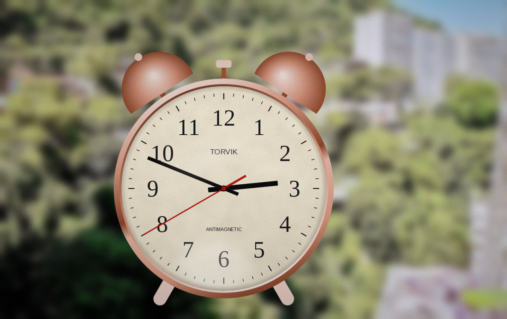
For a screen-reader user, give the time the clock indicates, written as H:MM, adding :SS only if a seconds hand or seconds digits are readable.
2:48:40
